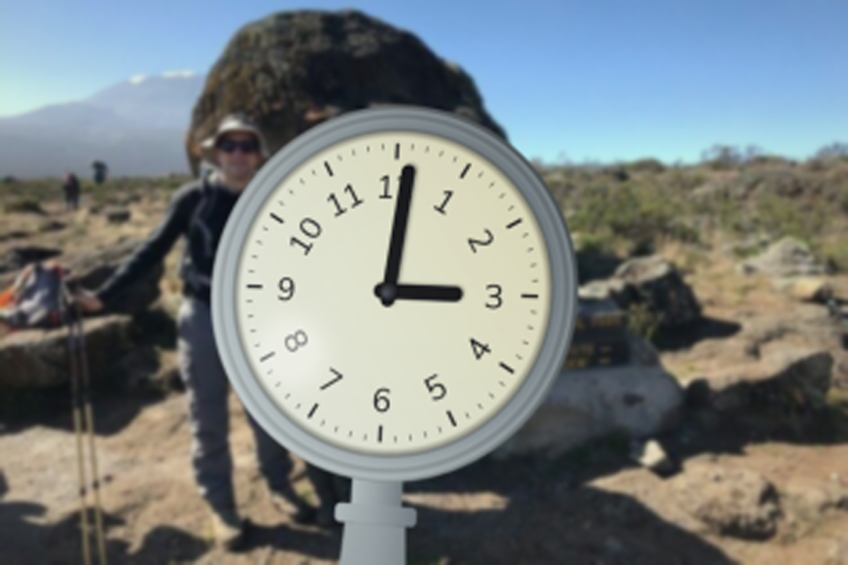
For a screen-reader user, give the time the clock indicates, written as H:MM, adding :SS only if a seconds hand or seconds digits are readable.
3:01
